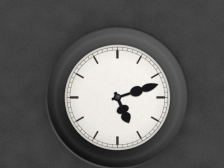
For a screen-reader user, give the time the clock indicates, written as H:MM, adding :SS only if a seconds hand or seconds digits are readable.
5:12
